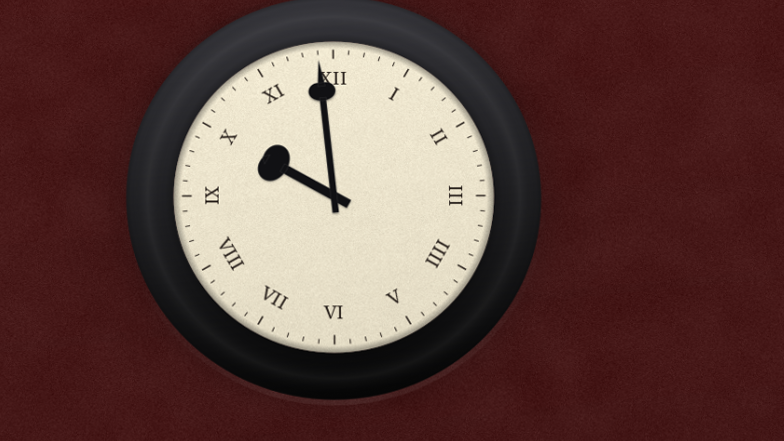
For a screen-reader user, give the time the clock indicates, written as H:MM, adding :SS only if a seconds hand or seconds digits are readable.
9:59
